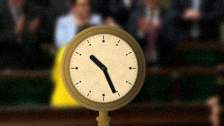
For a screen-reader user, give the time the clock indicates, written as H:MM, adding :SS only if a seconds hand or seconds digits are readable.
10:26
